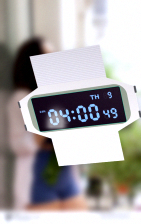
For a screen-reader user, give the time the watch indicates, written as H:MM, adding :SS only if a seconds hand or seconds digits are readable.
4:00:49
